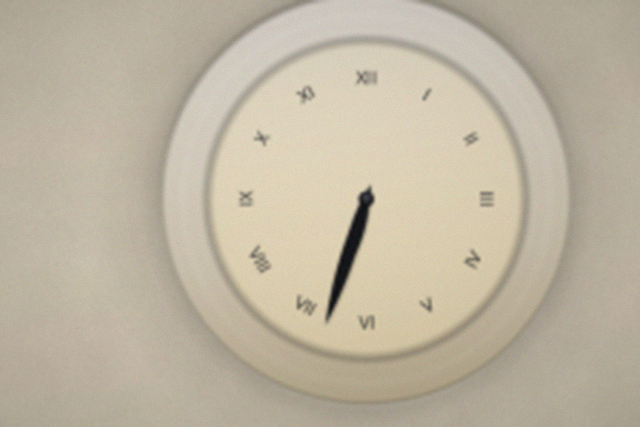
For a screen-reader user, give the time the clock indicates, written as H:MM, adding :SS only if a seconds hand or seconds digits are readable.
6:33
